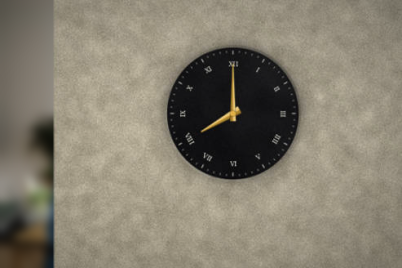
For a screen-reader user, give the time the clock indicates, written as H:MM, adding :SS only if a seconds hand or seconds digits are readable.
8:00
